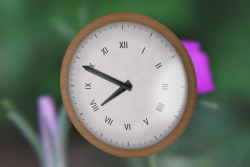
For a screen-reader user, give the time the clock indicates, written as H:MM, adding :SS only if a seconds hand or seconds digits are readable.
7:49
